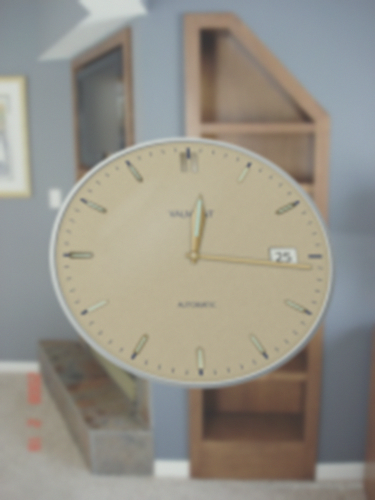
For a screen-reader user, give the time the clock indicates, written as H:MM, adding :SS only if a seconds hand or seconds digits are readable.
12:16
